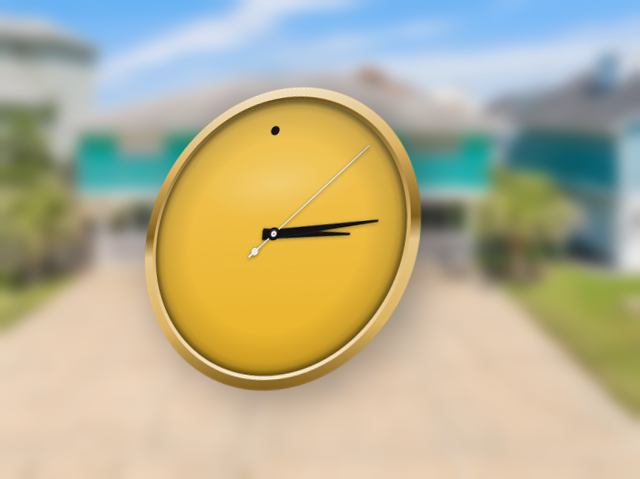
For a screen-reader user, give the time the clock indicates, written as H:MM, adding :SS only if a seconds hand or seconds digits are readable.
3:15:09
